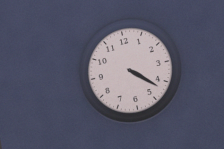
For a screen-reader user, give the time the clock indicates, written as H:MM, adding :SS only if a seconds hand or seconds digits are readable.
4:22
